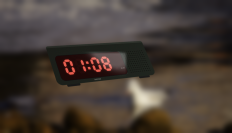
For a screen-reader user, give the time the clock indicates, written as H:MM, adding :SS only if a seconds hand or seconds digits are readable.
1:08
